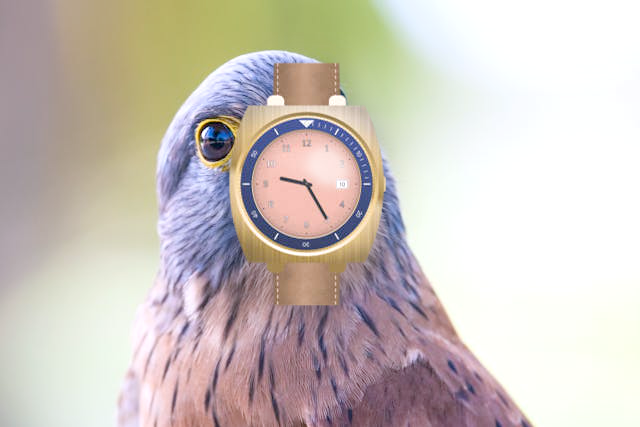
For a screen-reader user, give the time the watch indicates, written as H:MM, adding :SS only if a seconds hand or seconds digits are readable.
9:25
